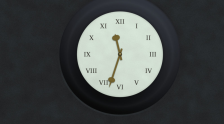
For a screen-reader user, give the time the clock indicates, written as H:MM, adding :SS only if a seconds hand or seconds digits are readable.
11:33
